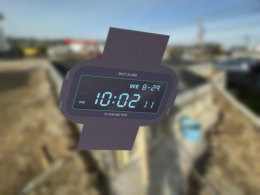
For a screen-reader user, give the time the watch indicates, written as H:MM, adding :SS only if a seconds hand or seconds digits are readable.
10:02:11
